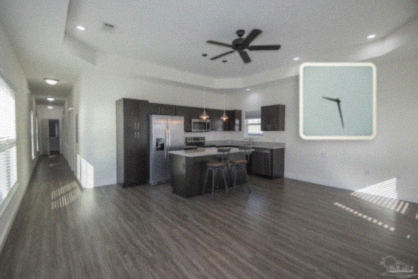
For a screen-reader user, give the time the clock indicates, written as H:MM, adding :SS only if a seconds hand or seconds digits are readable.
9:28
